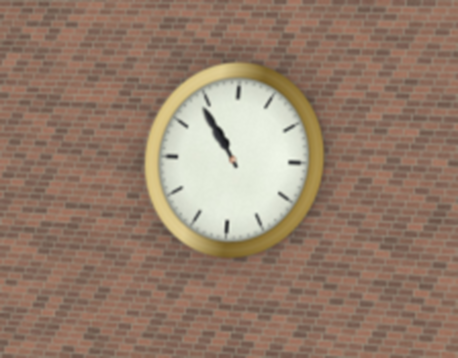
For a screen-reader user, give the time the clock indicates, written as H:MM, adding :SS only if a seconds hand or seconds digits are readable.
10:54
